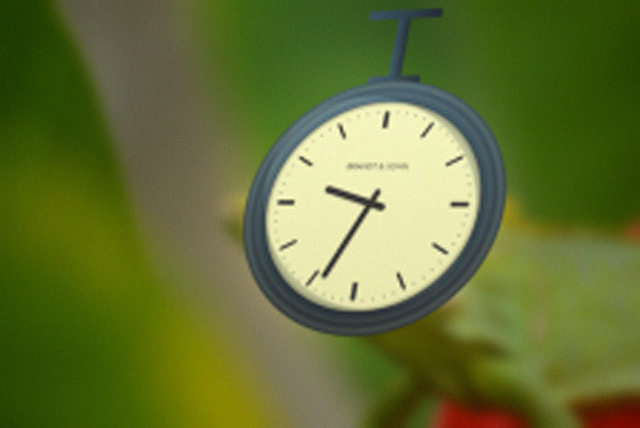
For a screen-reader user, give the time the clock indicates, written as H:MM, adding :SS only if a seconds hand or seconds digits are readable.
9:34
